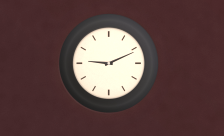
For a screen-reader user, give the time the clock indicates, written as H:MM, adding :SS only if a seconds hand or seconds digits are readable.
9:11
